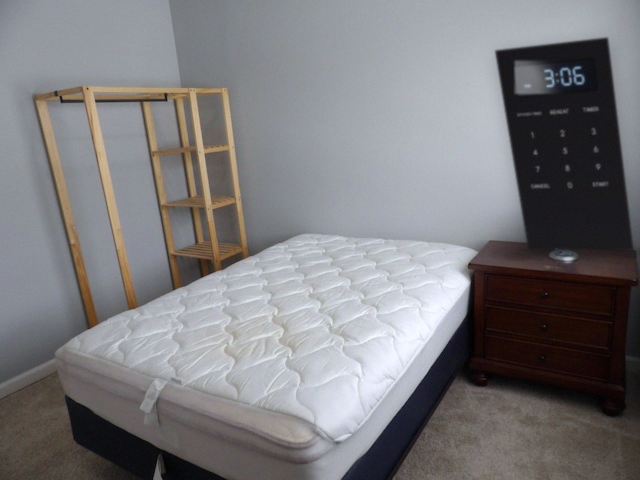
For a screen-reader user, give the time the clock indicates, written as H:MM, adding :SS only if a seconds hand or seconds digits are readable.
3:06
